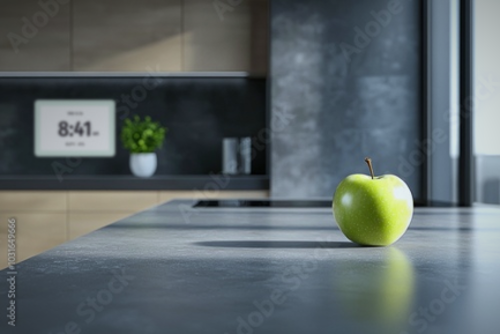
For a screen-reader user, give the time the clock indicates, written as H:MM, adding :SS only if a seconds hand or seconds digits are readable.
8:41
